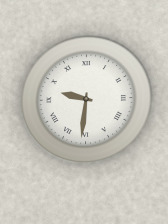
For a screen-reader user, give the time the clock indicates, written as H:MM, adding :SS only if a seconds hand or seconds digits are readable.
9:31
